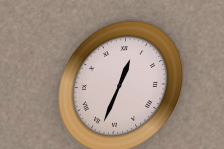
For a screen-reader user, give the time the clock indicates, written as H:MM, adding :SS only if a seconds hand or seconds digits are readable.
12:33
